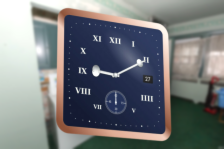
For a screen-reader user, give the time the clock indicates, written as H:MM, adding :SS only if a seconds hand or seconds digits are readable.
9:10
